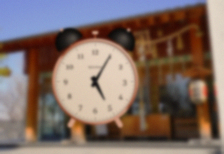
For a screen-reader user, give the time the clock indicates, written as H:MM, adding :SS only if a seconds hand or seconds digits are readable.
5:05
